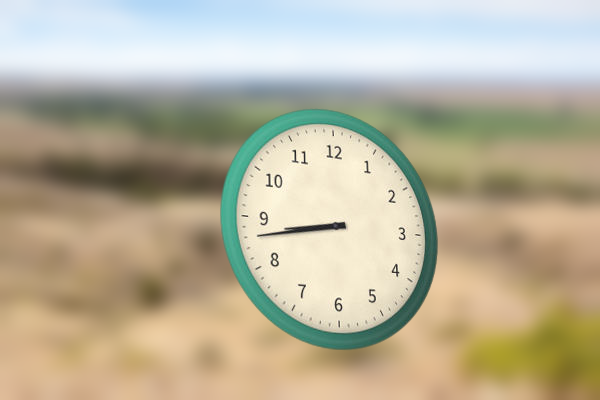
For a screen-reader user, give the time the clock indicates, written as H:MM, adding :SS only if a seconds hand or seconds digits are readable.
8:43
